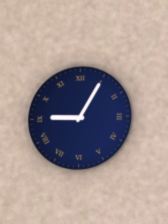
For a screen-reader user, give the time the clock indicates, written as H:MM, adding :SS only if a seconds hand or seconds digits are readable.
9:05
